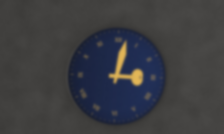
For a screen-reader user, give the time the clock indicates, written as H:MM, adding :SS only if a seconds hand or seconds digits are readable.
3:02
